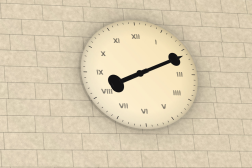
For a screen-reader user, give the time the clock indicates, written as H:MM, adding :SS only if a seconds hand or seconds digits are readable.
8:11
